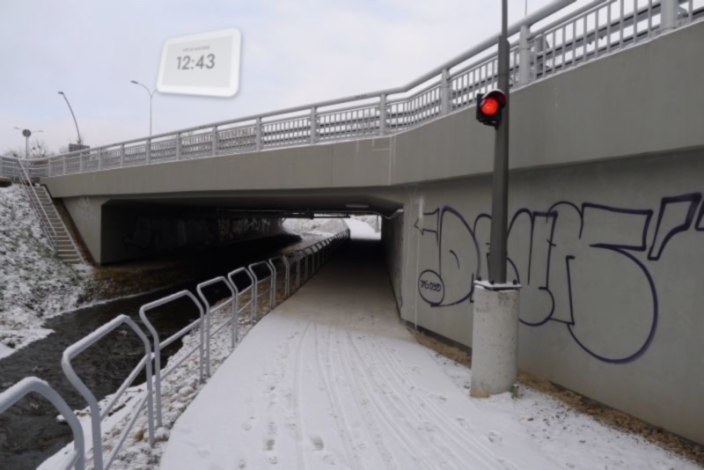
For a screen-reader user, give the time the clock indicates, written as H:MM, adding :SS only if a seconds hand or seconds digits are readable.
12:43
